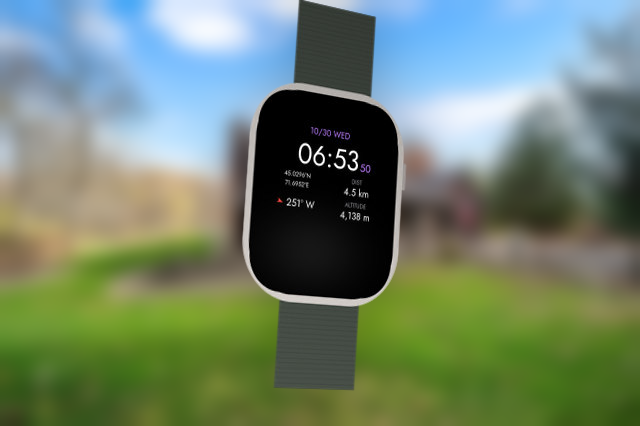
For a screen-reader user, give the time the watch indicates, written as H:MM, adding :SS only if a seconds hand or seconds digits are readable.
6:53:50
